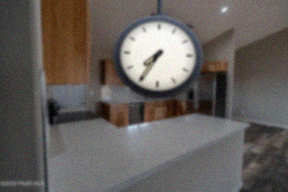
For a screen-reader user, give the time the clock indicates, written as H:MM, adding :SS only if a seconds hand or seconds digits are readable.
7:35
